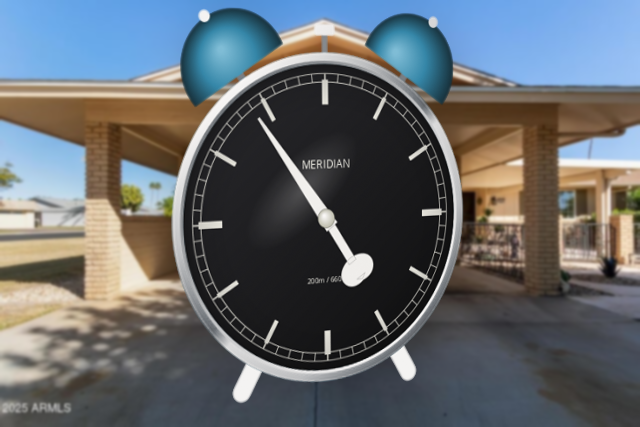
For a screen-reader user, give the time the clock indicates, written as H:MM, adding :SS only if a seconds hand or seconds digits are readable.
4:54
